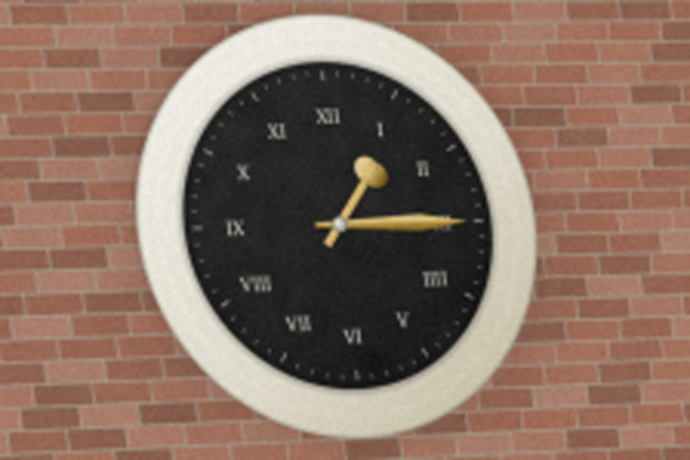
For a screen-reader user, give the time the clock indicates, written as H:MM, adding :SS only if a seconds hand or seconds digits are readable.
1:15
